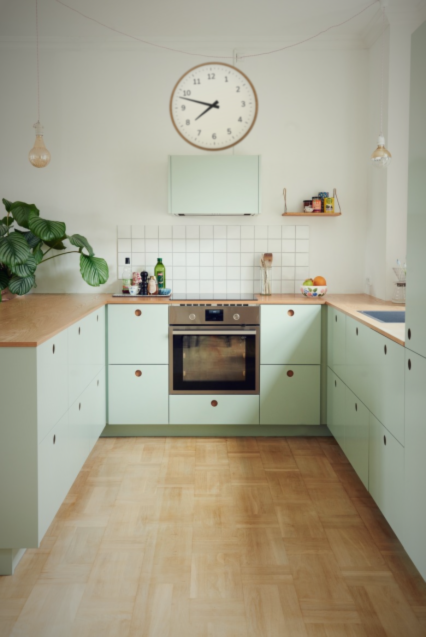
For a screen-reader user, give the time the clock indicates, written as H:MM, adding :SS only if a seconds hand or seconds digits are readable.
7:48
